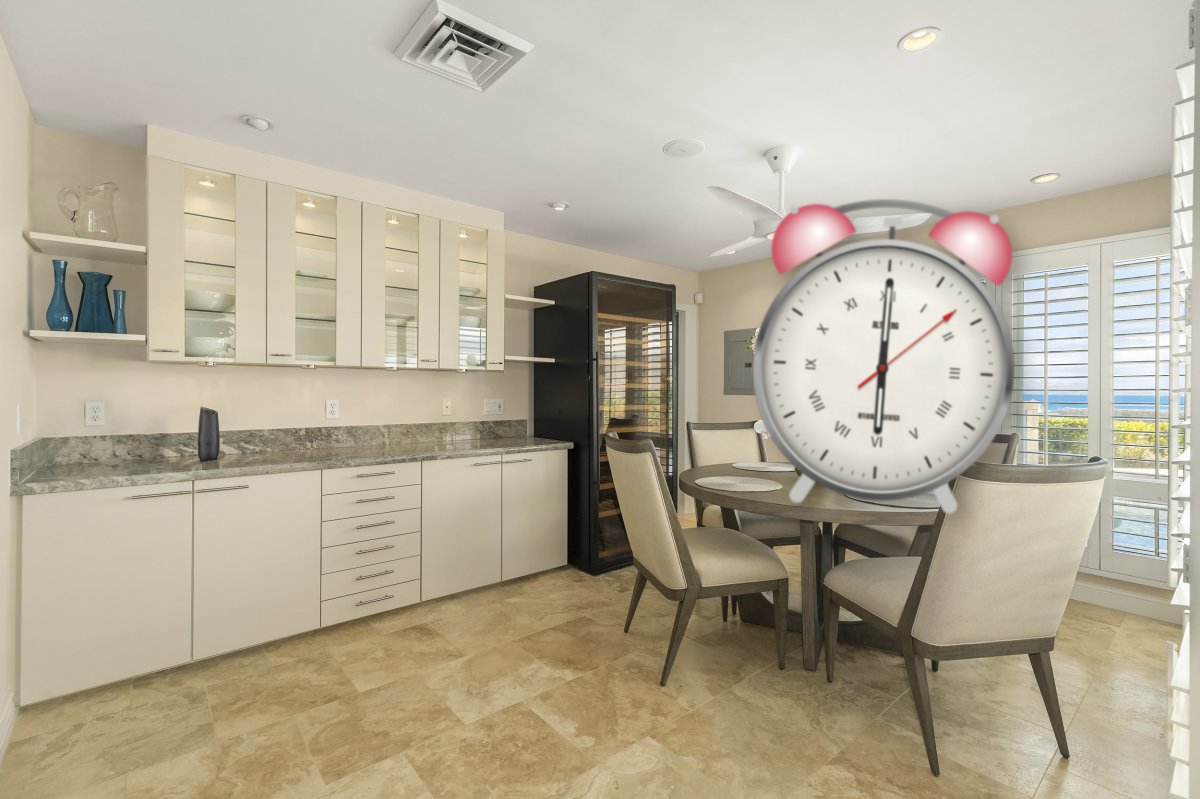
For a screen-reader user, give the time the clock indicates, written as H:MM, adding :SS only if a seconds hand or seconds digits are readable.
6:00:08
